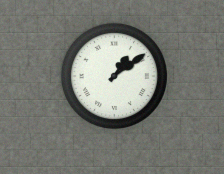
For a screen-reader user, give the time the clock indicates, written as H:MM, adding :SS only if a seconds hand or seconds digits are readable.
1:09
